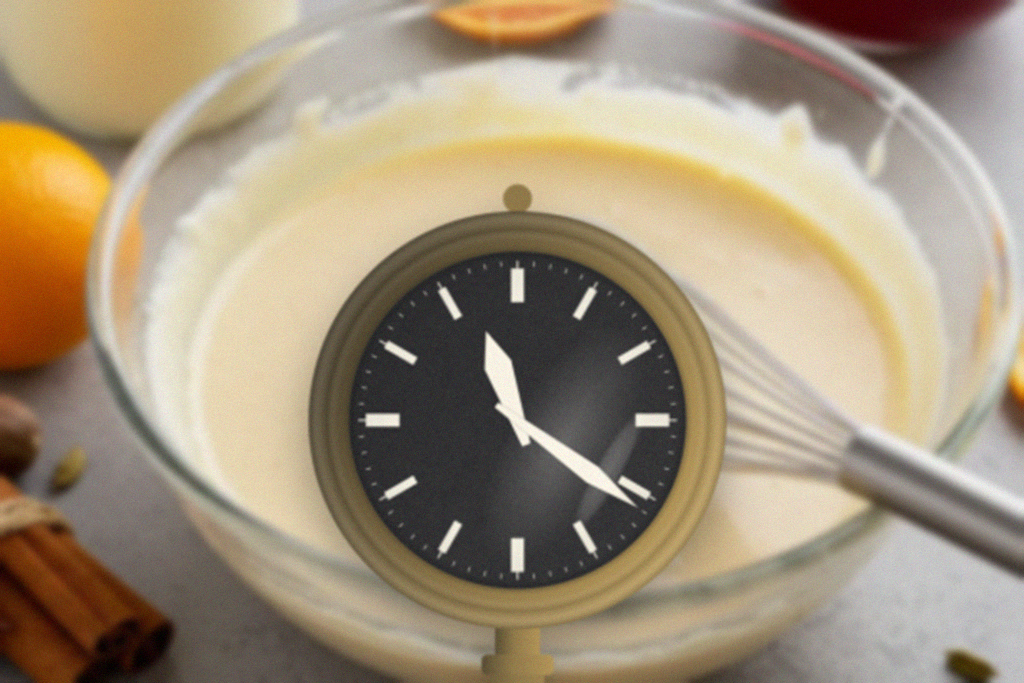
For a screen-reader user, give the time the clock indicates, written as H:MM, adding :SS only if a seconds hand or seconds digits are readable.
11:21
